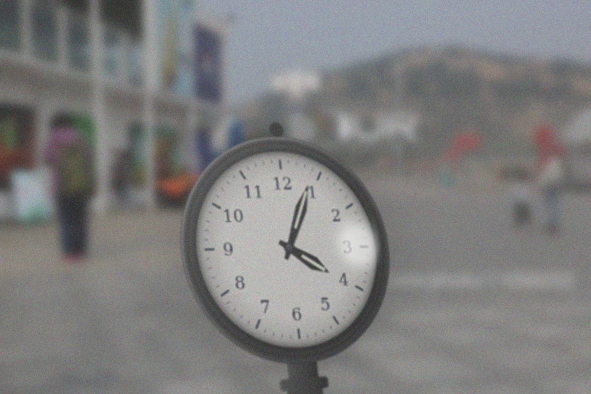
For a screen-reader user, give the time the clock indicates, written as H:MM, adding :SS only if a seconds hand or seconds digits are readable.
4:04
